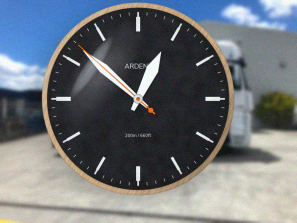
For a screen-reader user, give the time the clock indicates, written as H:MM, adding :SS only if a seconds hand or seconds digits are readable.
12:51:52
